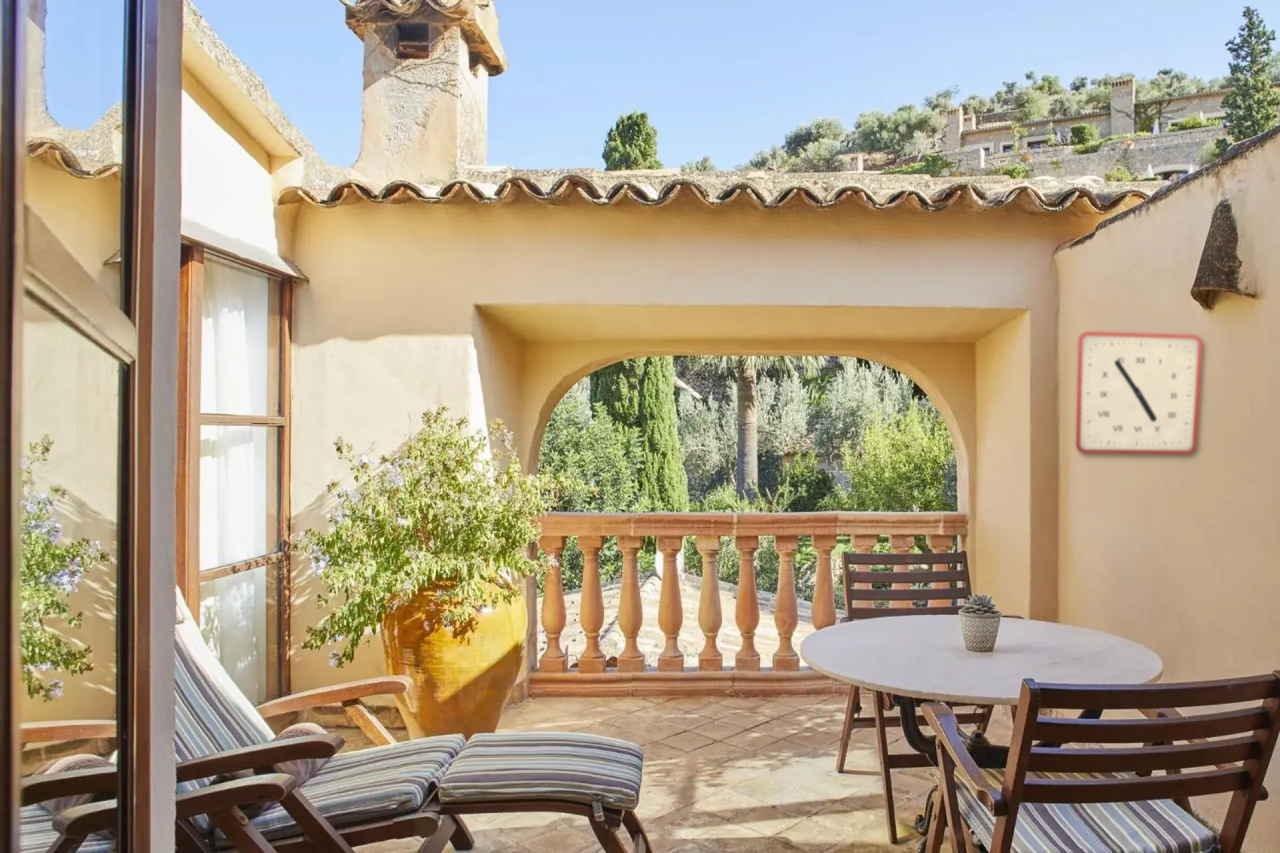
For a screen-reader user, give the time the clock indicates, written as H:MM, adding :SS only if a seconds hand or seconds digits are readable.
4:54
